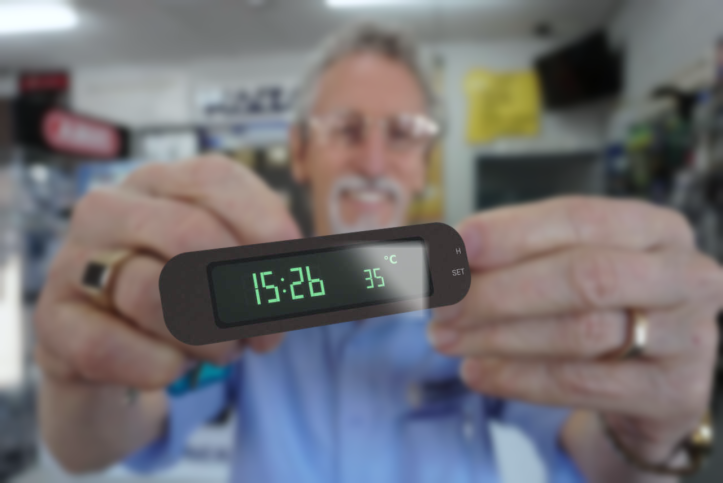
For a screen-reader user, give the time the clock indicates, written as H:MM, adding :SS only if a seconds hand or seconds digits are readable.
15:26
